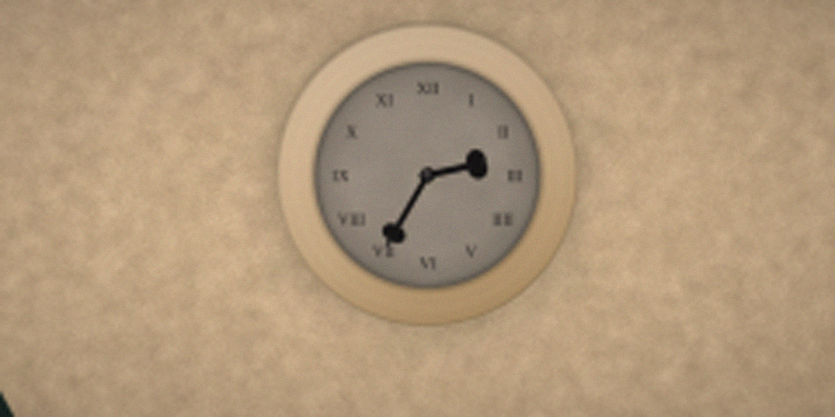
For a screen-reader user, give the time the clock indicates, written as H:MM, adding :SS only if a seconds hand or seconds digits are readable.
2:35
